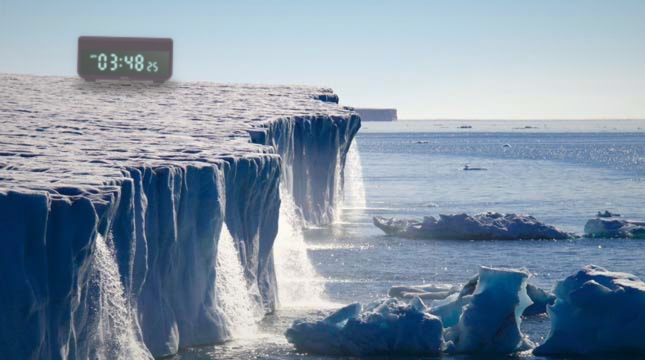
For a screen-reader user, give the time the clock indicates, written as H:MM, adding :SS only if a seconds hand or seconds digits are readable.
3:48
